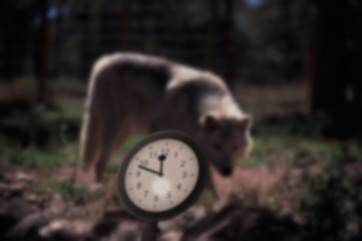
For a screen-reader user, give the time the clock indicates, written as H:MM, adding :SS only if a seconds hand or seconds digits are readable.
11:48
